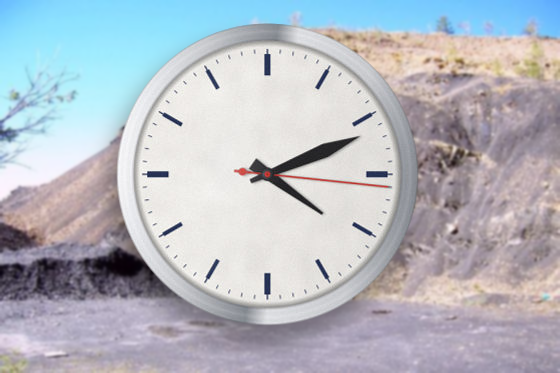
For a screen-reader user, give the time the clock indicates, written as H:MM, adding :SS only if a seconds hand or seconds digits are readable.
4:11:16
